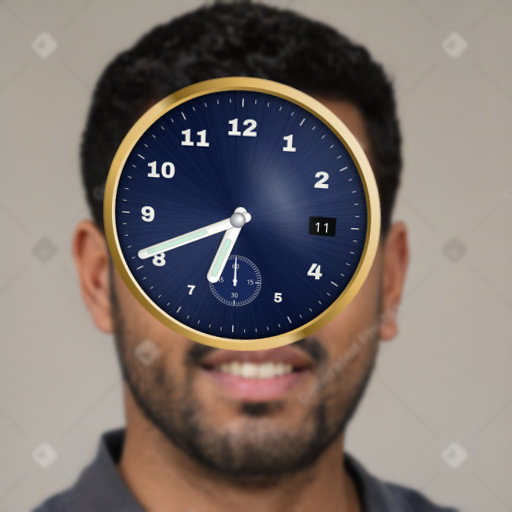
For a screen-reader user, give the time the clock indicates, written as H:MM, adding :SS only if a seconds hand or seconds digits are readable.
6:41
